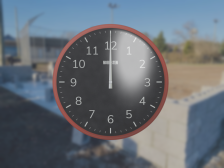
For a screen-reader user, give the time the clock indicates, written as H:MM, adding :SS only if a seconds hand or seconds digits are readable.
12:00
